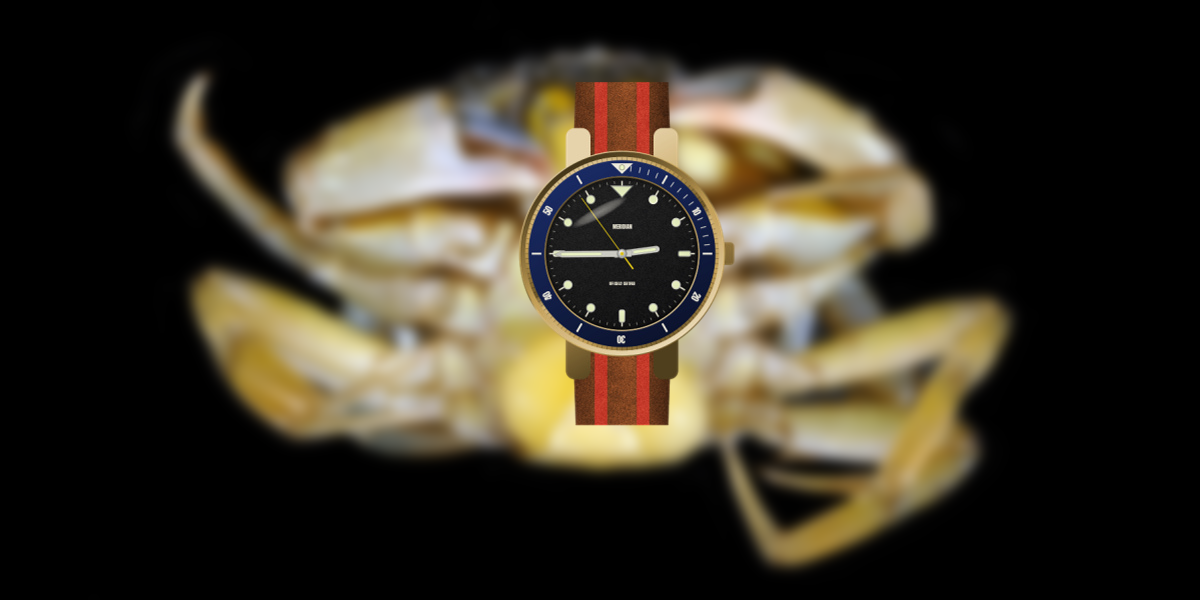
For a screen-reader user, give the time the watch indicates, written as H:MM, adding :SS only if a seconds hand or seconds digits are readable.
2:44:54
